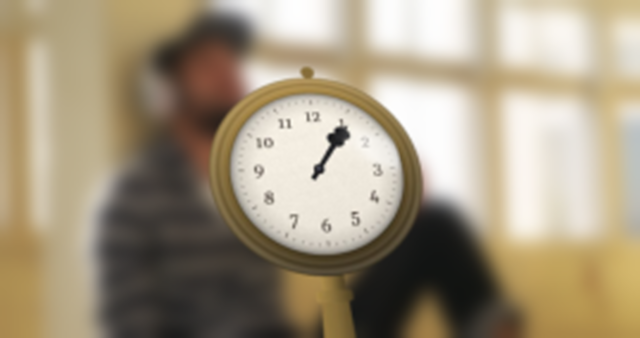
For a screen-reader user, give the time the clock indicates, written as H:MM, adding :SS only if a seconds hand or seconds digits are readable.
1:06
